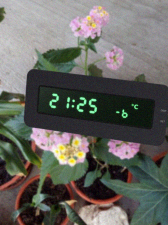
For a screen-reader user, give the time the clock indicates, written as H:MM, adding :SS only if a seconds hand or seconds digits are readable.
21:25
